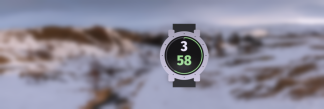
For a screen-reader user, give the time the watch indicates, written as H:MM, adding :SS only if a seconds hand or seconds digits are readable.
3:58
